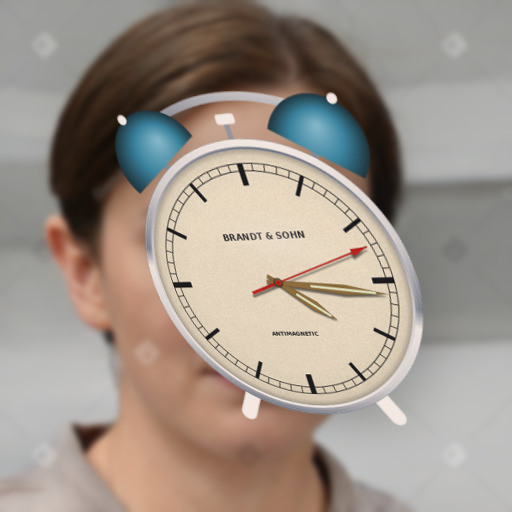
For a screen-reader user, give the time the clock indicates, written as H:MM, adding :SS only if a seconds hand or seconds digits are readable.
4:16:12
